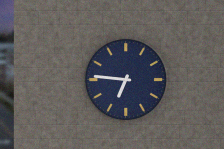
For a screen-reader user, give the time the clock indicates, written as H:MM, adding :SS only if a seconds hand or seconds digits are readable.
6:46
